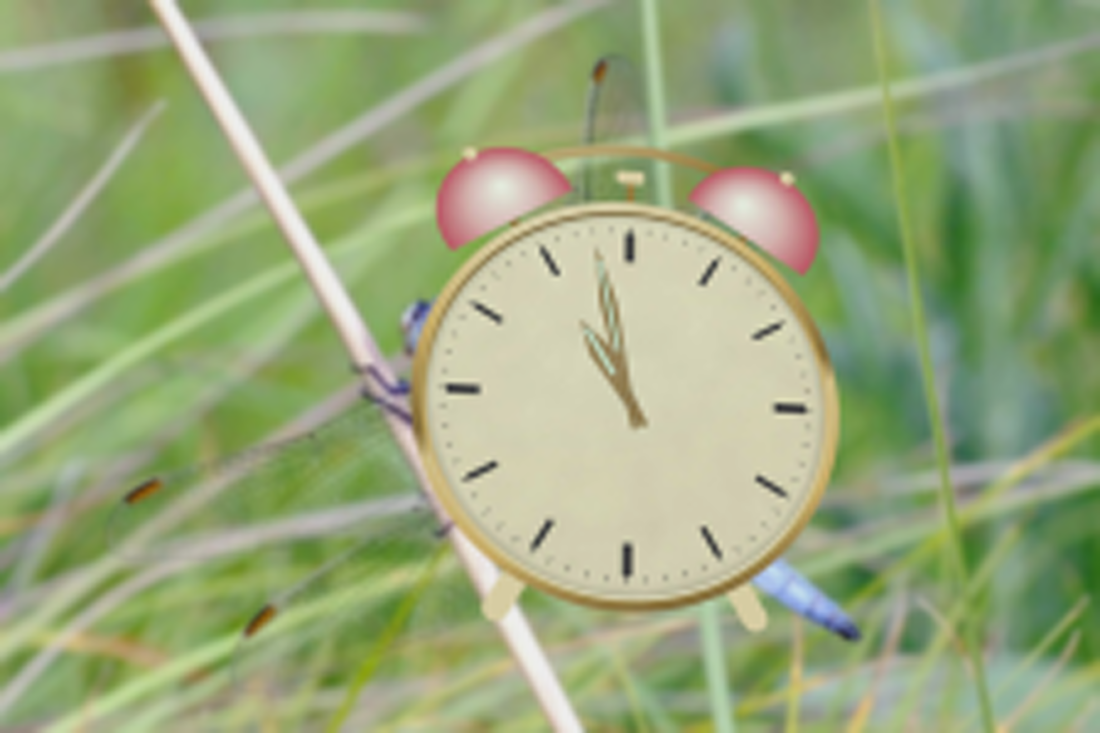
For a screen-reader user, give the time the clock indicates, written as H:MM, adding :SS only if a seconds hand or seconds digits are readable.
10:58
